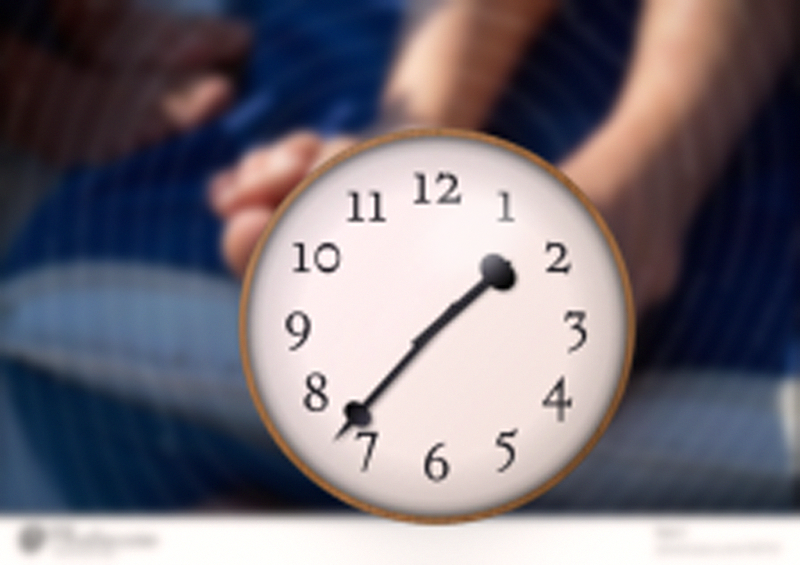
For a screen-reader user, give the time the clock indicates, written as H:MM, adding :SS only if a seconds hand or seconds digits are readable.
1:37
